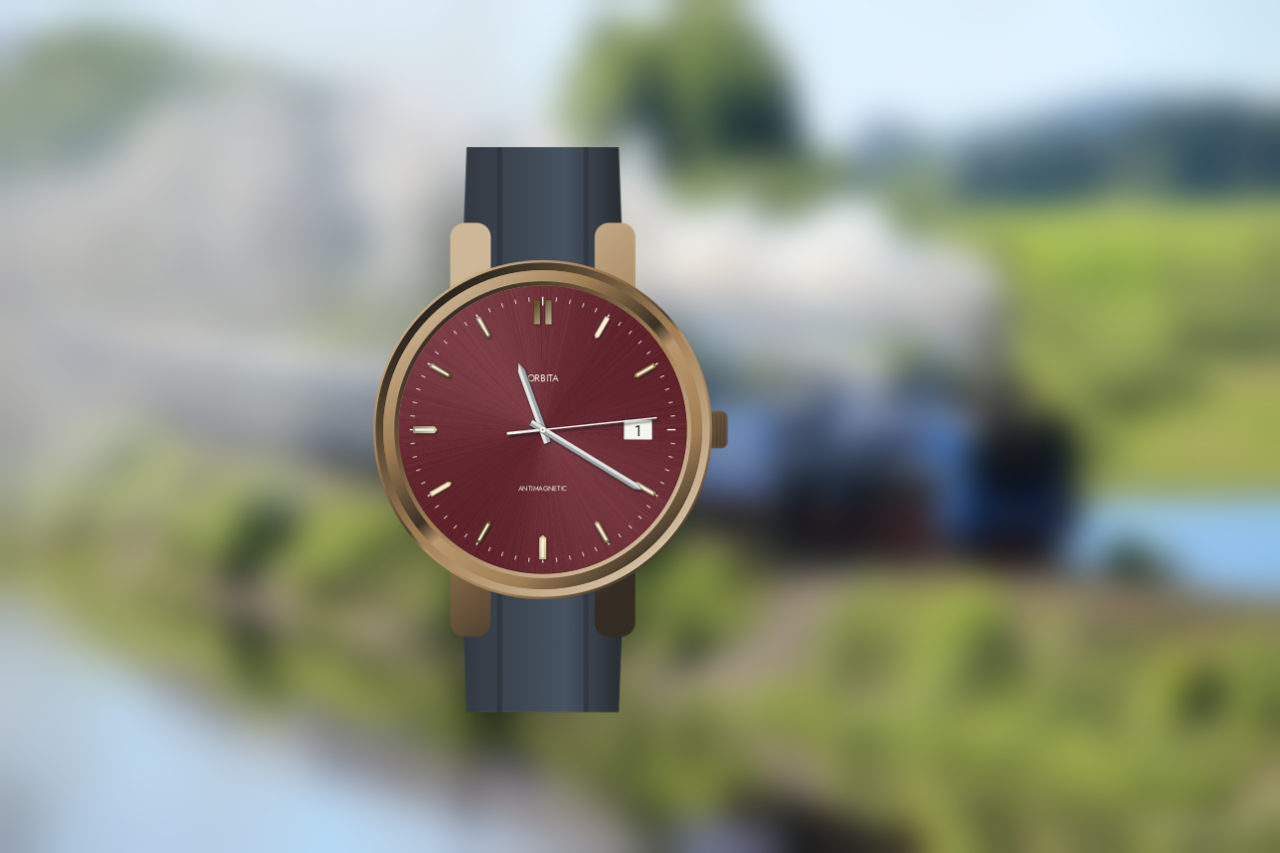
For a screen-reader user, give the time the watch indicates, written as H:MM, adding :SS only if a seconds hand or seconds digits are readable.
11:20:14
